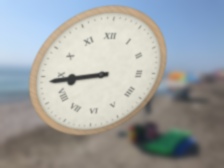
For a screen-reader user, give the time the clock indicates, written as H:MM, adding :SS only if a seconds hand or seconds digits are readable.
8:44
